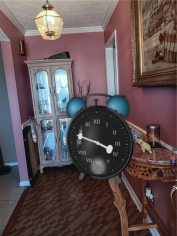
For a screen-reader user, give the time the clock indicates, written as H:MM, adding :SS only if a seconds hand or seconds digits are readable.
3:48
